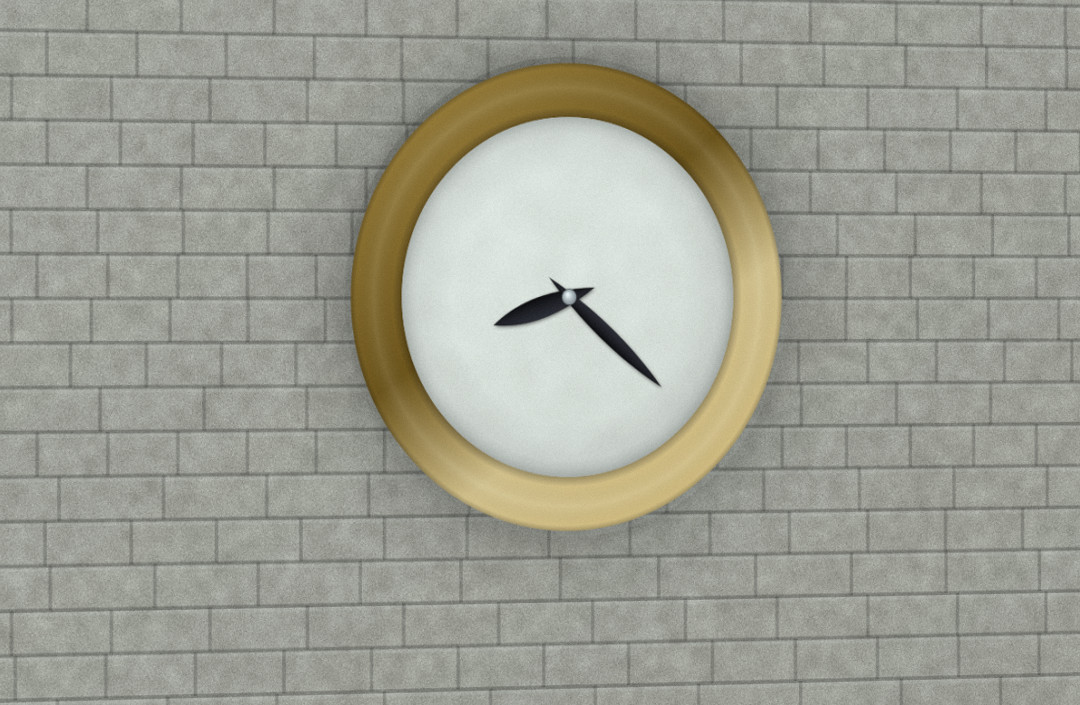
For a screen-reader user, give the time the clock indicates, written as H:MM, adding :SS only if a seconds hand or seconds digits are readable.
8:22
